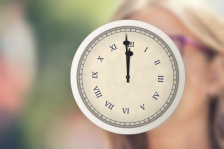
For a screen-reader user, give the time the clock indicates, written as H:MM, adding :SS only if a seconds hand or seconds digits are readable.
11:59
